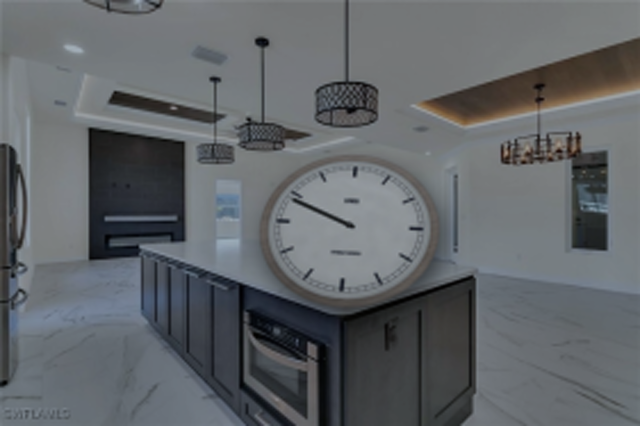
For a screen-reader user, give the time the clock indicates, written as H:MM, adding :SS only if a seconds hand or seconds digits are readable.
9:49
